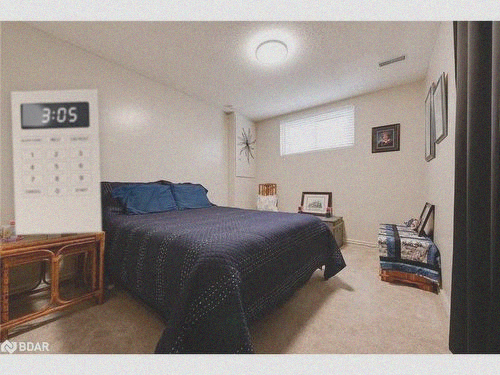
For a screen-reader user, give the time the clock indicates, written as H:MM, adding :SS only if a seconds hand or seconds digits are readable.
3:05
